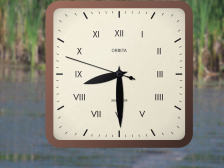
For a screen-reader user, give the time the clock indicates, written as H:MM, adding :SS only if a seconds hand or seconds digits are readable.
8:29:48
